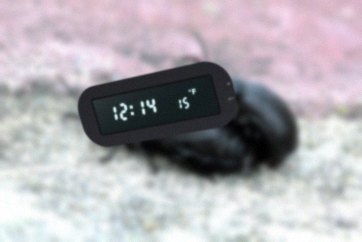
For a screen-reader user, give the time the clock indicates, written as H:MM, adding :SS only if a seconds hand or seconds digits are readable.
12:14
